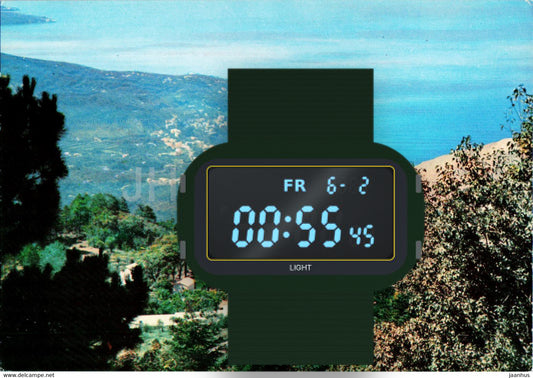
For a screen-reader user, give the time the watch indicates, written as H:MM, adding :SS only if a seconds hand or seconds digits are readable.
0:55:45
